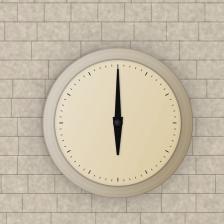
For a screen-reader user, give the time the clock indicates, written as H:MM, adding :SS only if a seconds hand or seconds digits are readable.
6:00
